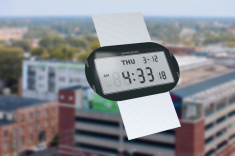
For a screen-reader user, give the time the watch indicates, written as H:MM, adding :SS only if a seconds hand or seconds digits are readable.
4:33:18
